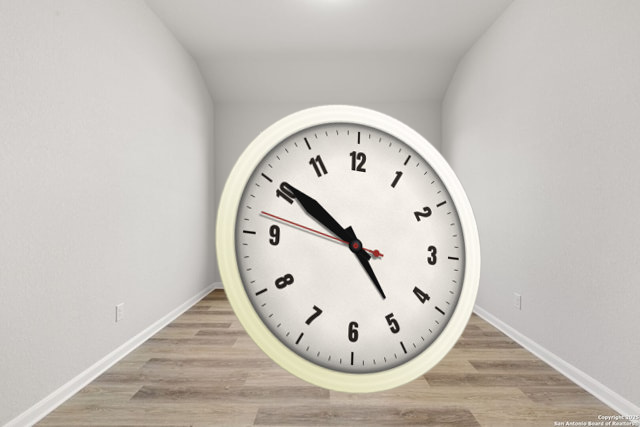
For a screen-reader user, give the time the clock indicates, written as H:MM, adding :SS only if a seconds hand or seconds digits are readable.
4:50:47
